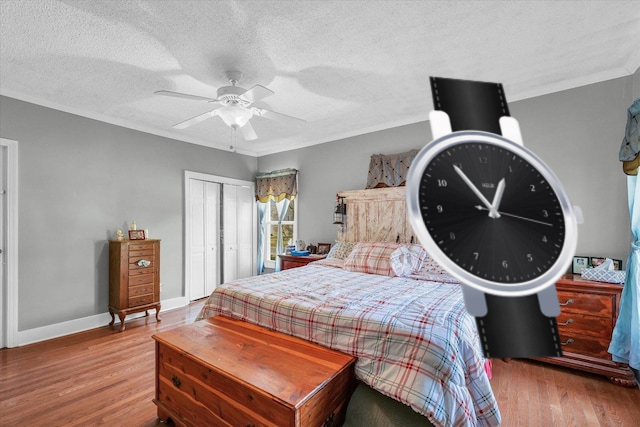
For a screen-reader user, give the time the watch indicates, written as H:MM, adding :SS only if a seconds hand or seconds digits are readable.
12:54:17
